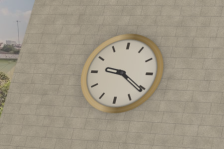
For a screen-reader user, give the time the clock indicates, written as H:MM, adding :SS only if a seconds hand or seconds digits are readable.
9:21
